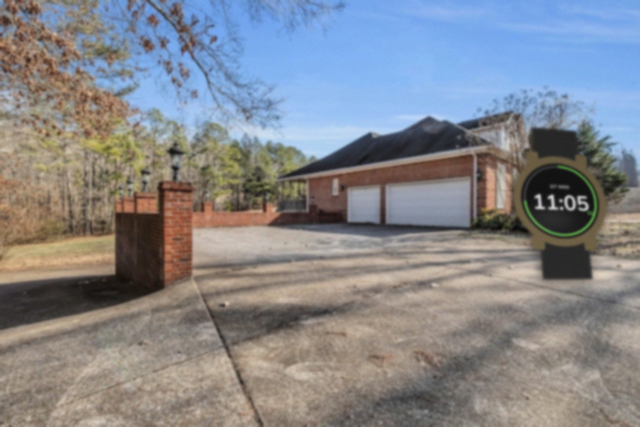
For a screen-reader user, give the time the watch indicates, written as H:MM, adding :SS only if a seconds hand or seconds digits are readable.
11:05
